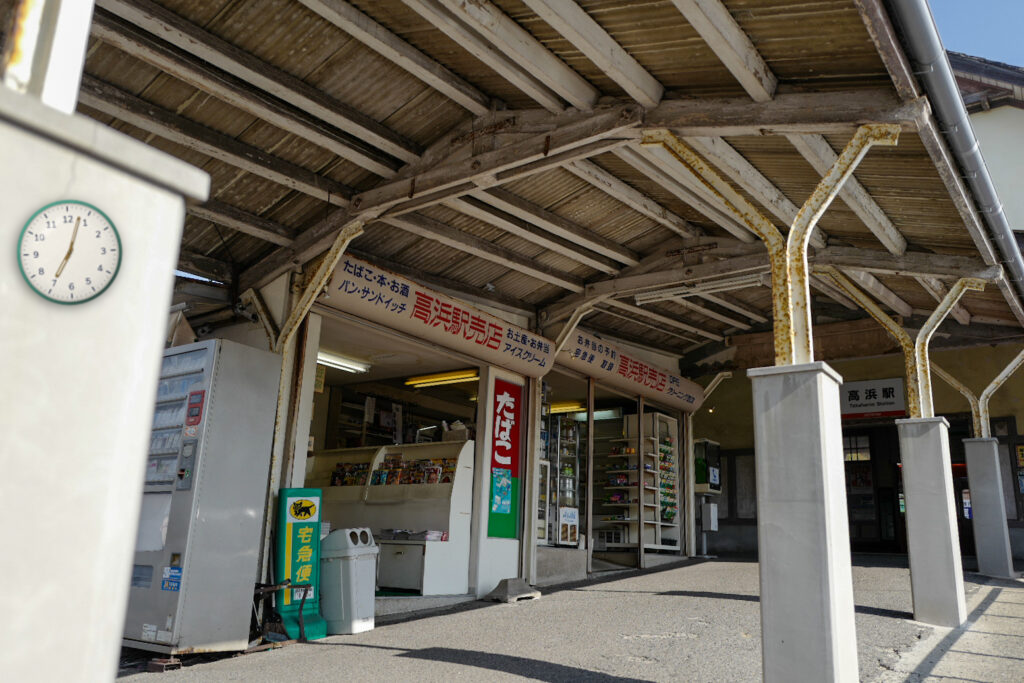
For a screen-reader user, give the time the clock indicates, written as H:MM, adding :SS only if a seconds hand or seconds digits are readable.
7:03
